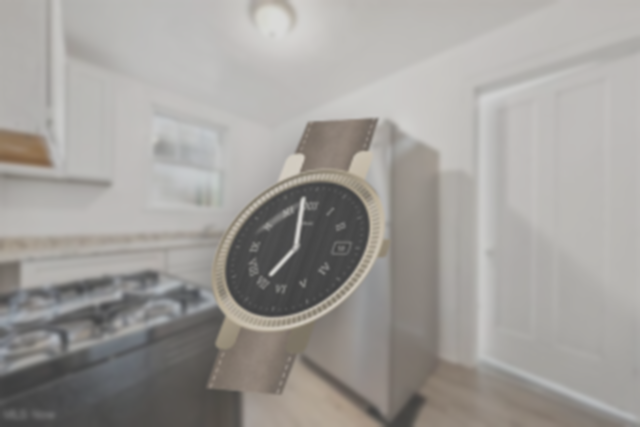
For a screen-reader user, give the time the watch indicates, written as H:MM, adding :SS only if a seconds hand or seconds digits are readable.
6:58
